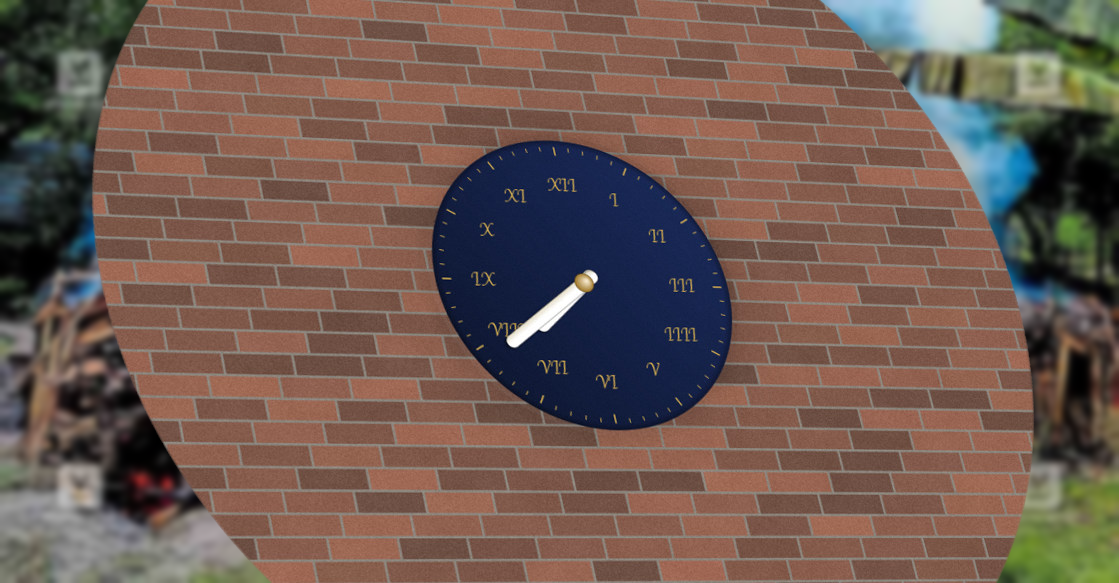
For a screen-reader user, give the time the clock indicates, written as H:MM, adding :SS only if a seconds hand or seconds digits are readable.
7:39
